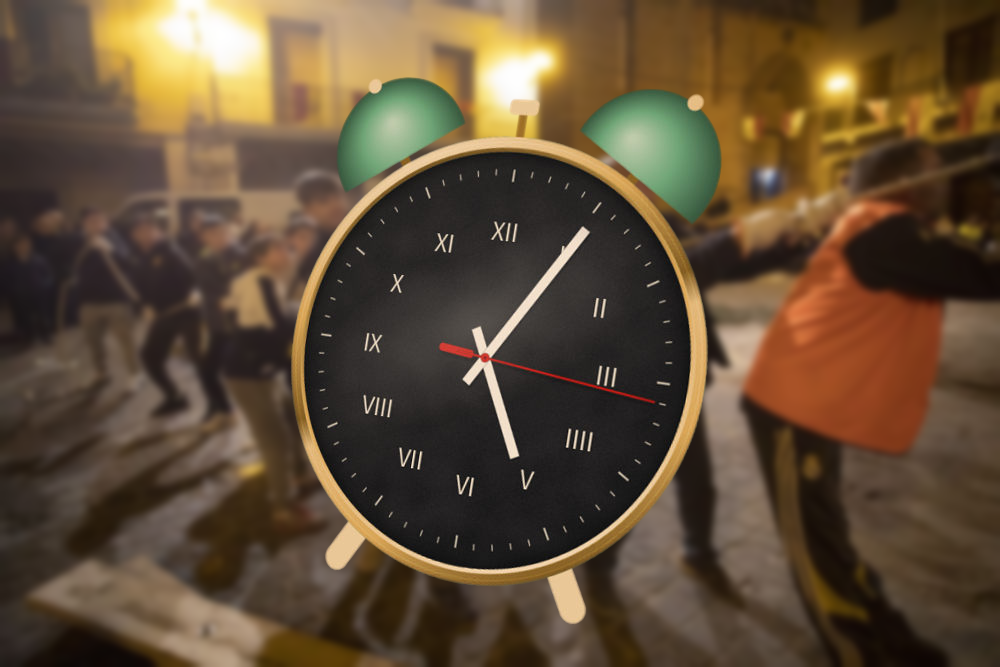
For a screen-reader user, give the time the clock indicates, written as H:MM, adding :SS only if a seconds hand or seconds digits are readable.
5:05:16
